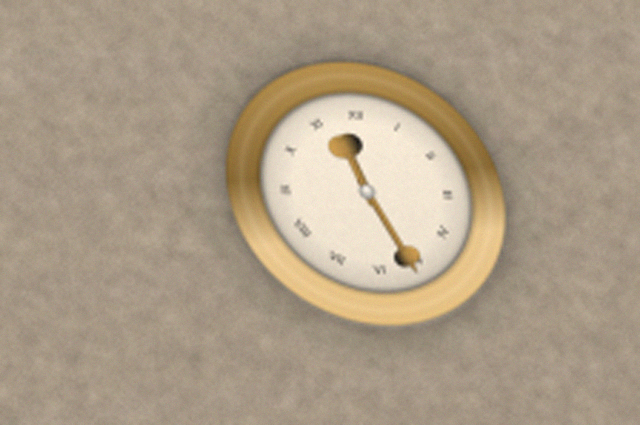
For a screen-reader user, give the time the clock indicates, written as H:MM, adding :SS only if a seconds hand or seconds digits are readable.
11:26
